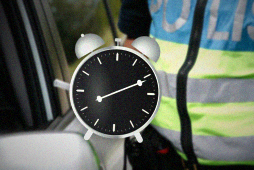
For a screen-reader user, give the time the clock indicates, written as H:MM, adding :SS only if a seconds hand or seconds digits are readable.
8:11
